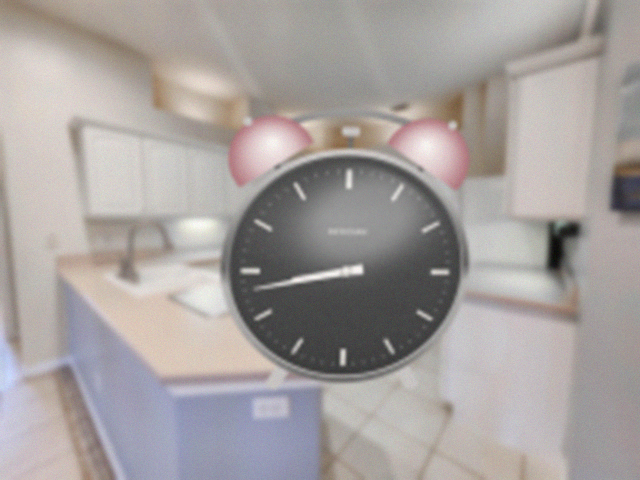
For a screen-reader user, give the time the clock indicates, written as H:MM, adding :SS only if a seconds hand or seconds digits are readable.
8:43
